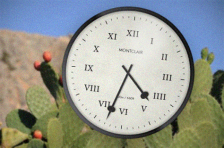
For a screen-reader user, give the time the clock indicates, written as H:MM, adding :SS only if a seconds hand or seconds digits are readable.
4:33
